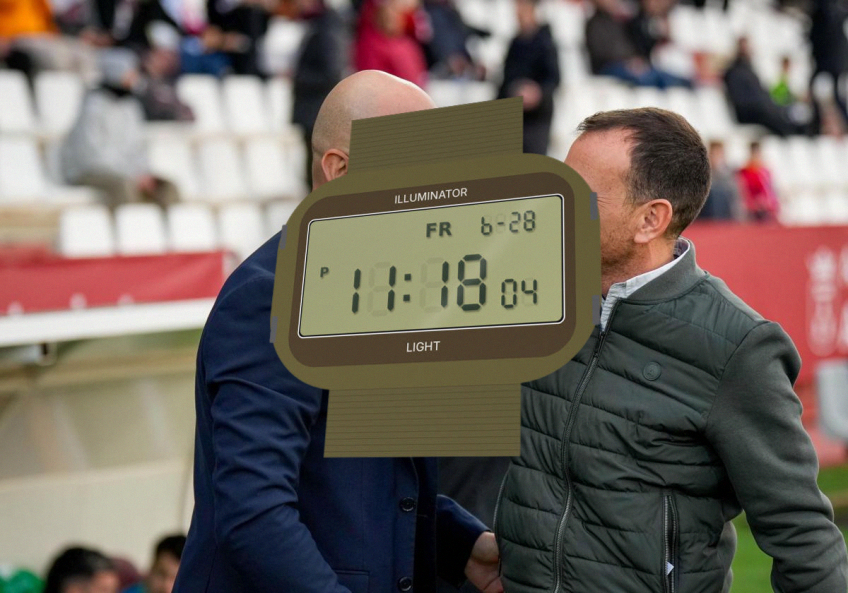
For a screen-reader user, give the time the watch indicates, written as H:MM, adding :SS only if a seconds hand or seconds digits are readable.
11:18:04
